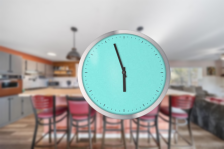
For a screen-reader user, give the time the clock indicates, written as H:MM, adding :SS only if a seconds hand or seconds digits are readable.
5:57
